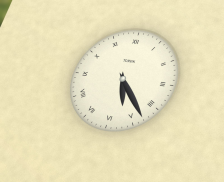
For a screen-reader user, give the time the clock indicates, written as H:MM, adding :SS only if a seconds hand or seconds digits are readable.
5:23
